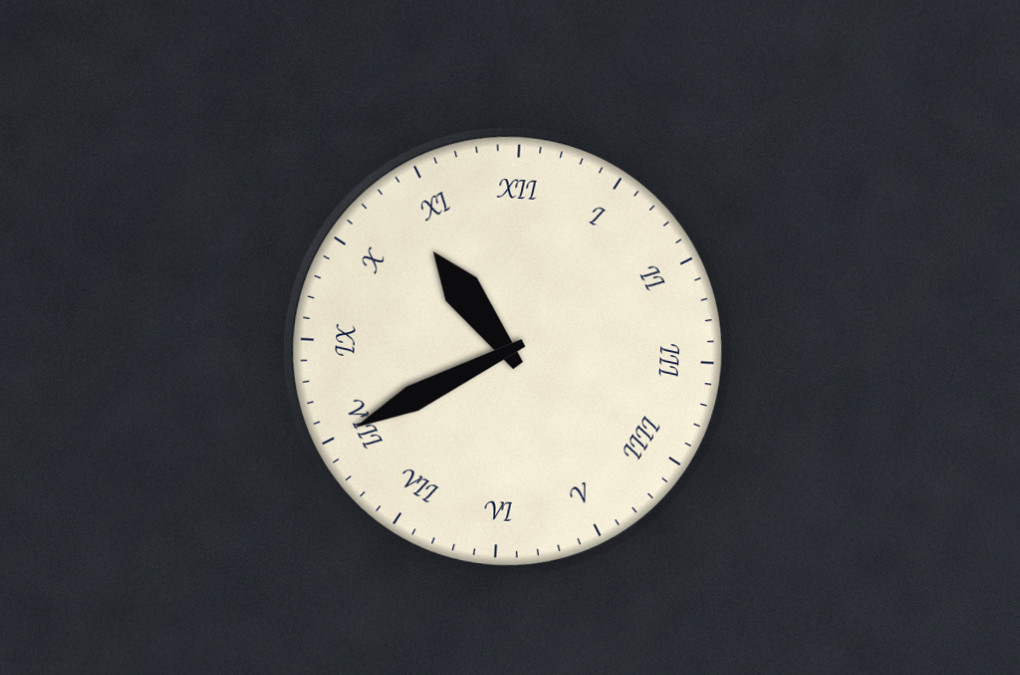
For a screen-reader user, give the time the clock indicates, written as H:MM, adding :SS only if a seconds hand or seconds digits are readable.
10:40
